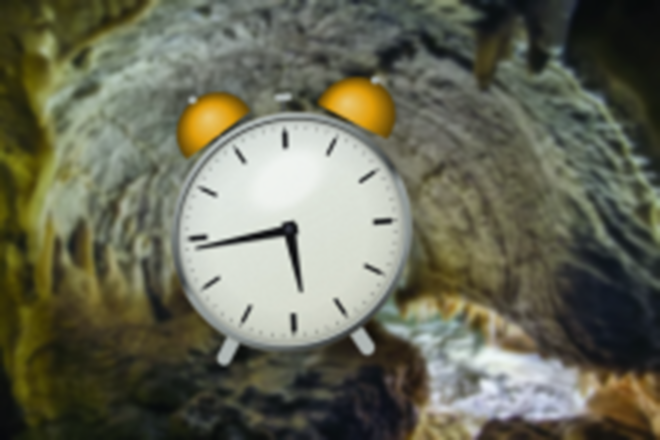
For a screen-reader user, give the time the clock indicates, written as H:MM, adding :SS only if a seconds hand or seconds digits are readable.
5:44
